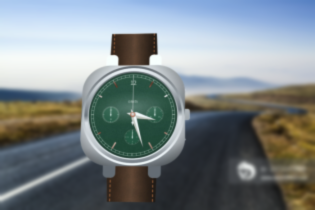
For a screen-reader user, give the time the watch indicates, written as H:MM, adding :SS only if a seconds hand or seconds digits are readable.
3:27
